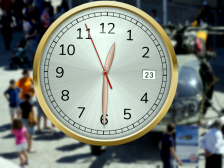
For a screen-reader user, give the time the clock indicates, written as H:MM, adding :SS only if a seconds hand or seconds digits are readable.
12:29:56
